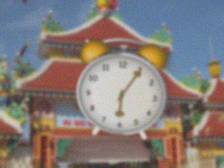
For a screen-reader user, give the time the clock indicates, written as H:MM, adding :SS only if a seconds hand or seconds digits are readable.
6:05
